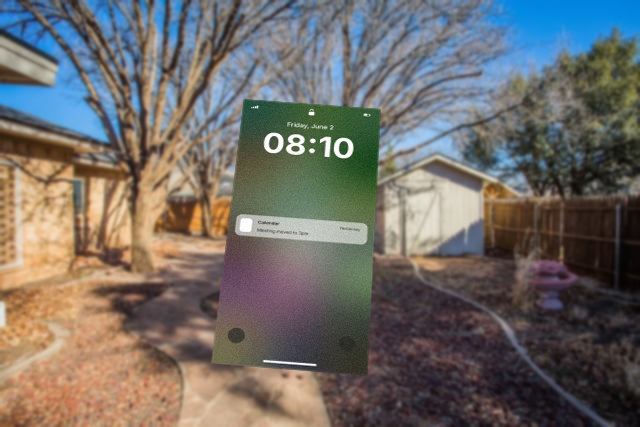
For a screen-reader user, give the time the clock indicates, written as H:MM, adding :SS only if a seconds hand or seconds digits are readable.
8:10
